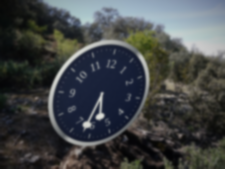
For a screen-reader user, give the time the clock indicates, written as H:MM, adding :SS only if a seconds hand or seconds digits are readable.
5:32
